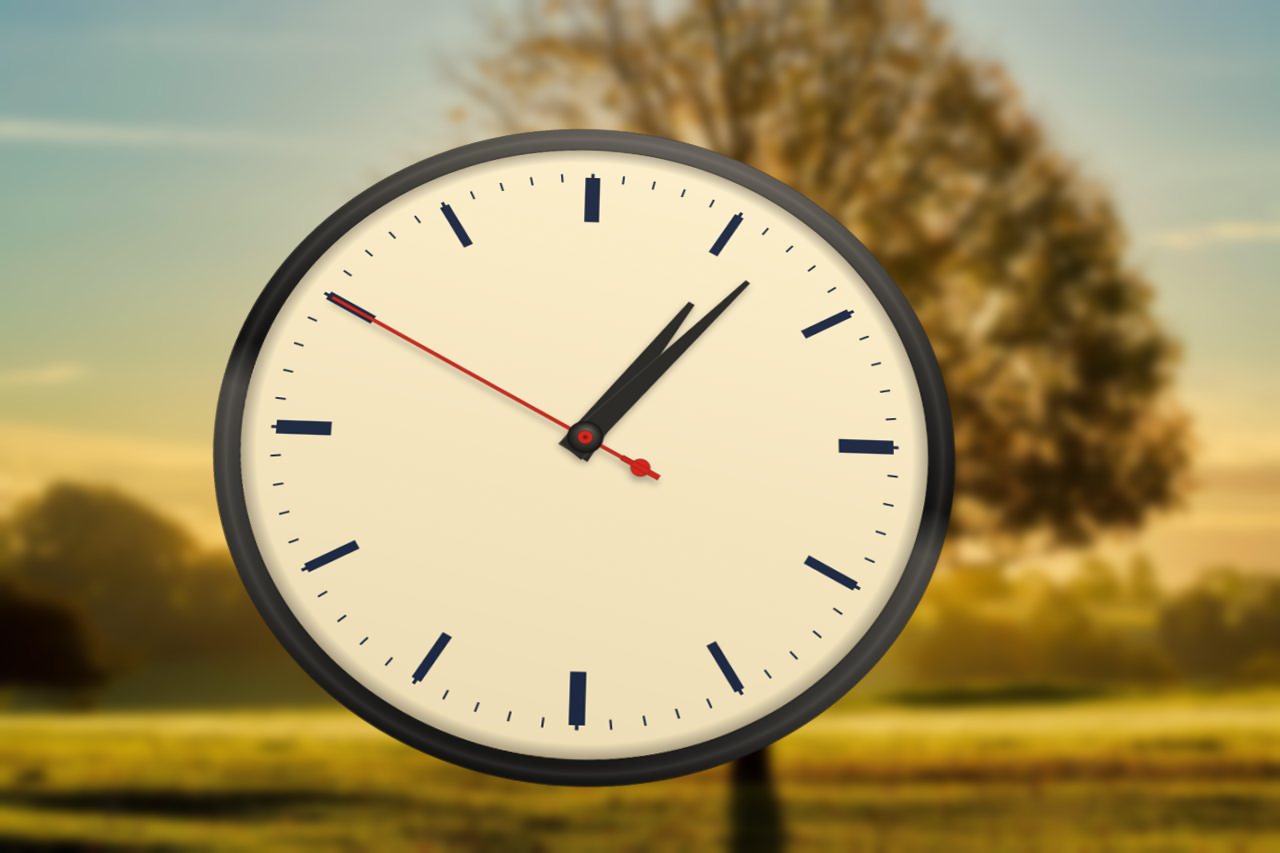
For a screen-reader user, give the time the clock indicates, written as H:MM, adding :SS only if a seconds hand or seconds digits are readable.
1:06:50
